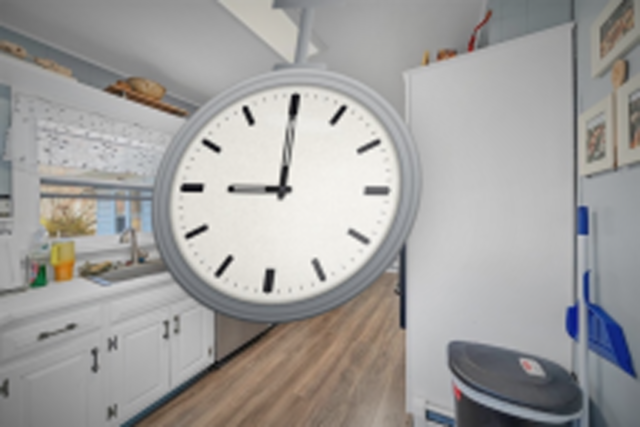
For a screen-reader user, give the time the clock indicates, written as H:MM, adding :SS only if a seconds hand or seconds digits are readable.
9:00
